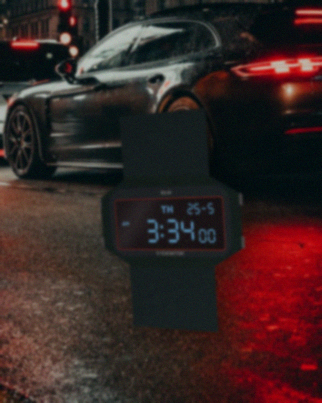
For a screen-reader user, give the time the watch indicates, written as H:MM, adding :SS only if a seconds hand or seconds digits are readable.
3:34:00
